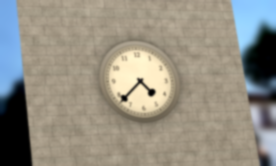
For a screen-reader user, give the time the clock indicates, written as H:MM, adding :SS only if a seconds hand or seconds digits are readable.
4:38
